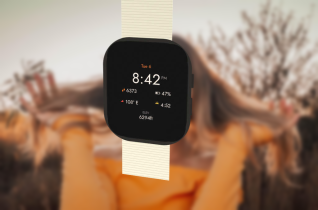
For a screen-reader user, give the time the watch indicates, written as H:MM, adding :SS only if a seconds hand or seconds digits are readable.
8:42
